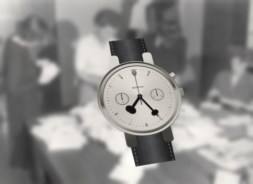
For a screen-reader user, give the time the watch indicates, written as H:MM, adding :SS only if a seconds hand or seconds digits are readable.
7:25
